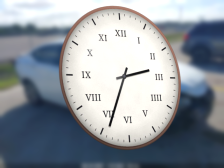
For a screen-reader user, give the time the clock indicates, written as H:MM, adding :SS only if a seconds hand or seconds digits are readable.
2:34
